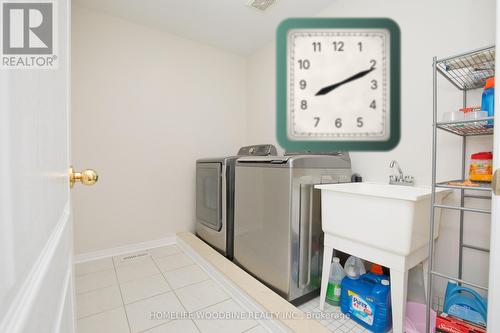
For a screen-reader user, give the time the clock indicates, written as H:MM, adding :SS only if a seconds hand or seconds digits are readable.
8:11
